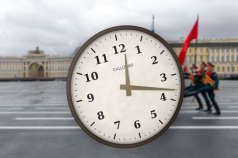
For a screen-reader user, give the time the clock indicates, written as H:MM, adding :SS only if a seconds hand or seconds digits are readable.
12:18
